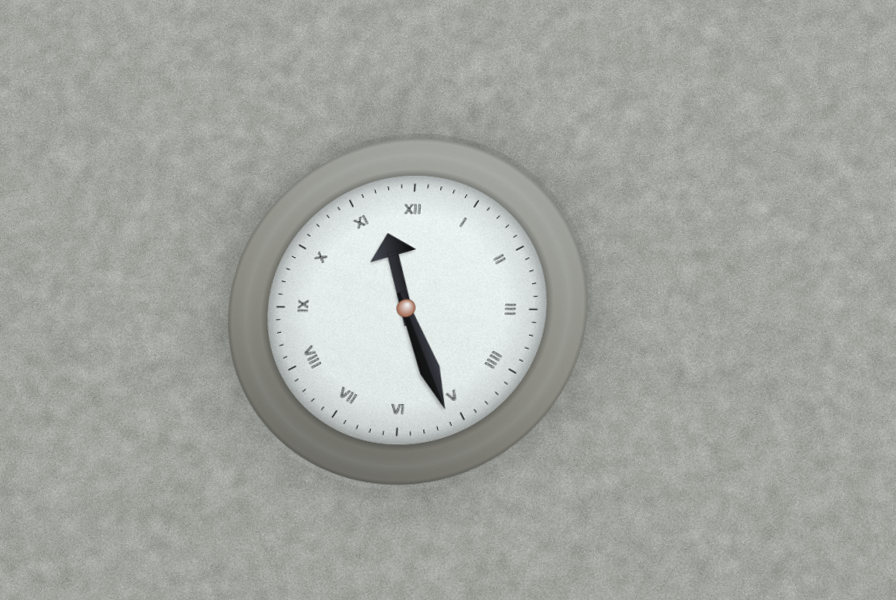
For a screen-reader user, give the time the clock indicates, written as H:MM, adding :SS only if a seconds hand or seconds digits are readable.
11:26
